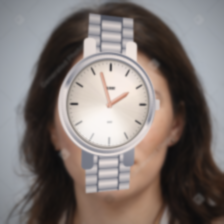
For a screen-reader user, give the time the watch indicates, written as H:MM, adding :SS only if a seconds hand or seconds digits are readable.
1:57
